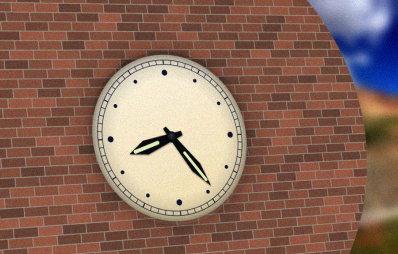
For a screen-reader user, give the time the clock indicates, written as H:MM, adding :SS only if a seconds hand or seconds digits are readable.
8:24
